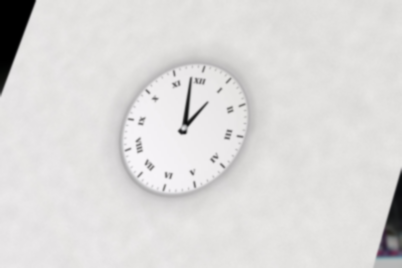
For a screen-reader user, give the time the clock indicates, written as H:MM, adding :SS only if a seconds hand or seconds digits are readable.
12:58
